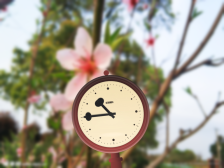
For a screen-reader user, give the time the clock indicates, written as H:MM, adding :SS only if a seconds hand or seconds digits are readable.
10:45
